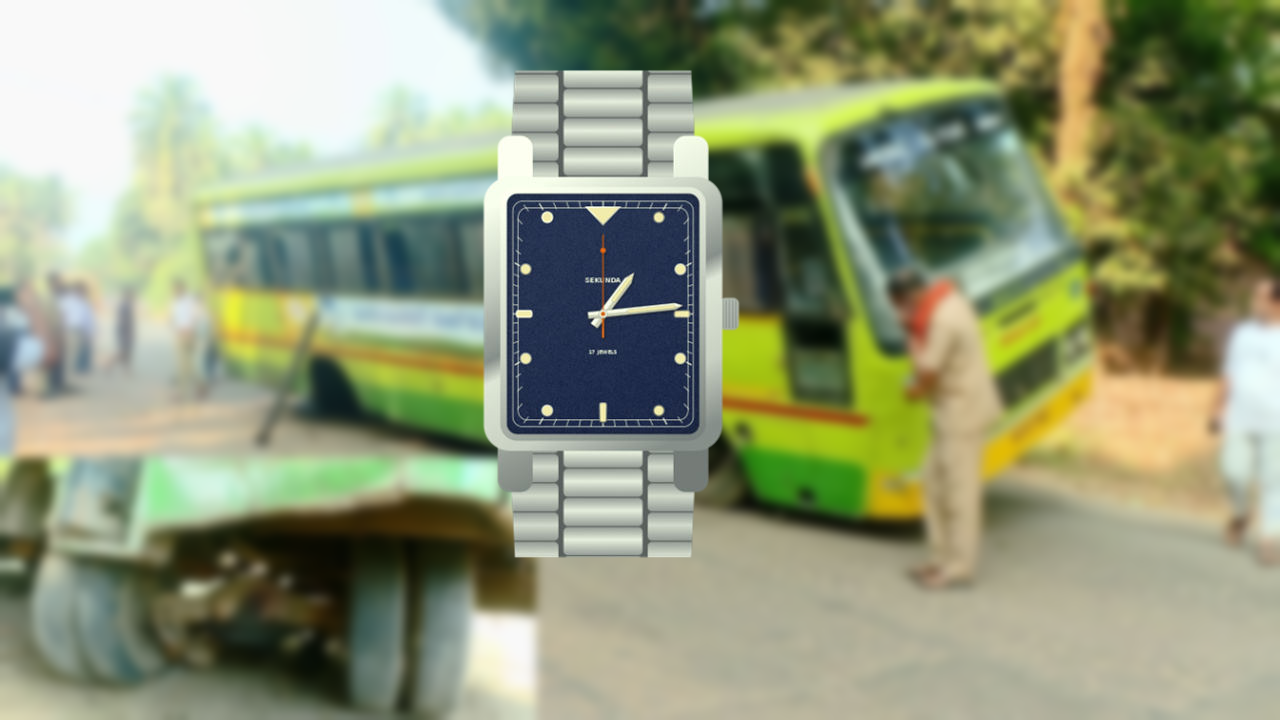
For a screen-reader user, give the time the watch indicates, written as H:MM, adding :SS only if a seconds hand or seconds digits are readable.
1:14:00
